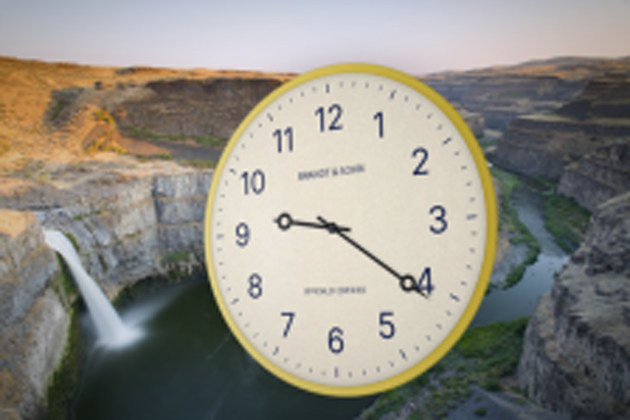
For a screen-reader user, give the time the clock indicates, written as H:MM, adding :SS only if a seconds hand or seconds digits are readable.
9:21
